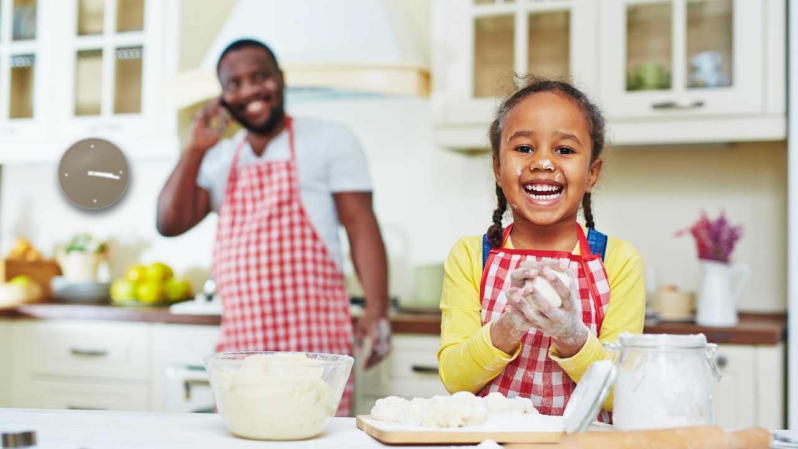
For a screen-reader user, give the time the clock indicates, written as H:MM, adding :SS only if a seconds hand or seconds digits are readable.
3:17
